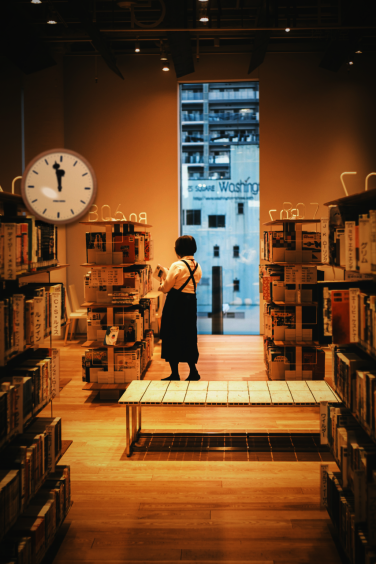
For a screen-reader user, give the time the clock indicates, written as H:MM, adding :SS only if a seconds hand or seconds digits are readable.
11:58
